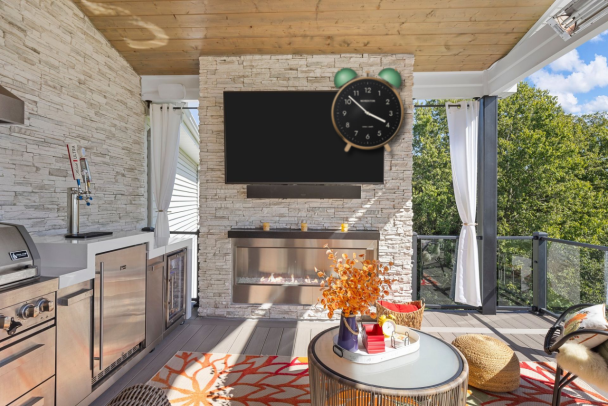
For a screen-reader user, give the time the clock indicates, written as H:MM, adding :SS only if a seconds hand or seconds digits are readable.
3:52
